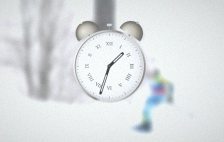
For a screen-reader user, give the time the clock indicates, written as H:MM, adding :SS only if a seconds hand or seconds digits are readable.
1:33
